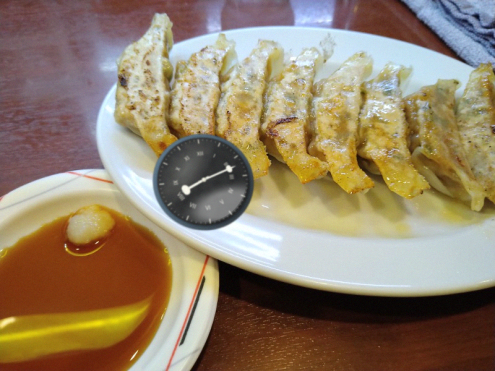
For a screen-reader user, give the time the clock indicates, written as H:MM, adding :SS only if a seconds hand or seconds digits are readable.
8:12
